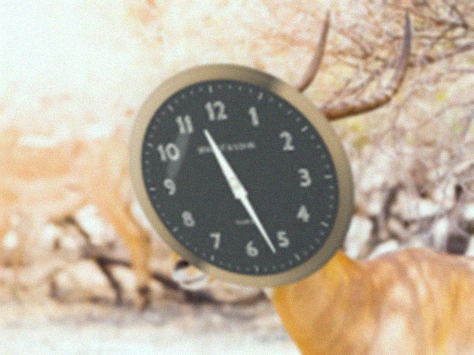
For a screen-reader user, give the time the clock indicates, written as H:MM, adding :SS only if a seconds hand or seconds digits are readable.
11:27
